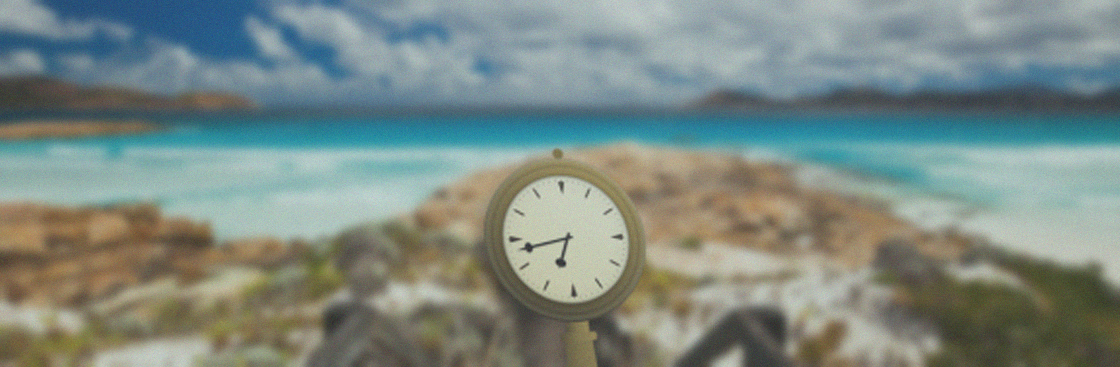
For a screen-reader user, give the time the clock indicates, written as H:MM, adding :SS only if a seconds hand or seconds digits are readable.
6:43
